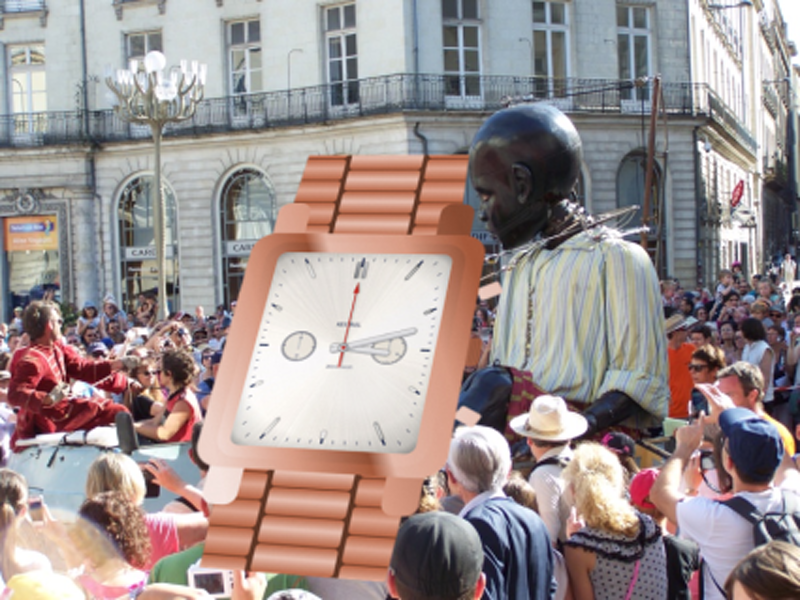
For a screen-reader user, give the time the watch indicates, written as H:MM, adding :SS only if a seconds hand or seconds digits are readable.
3:12
